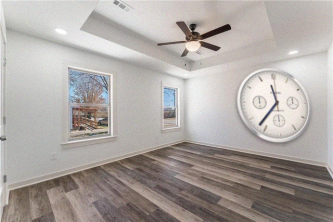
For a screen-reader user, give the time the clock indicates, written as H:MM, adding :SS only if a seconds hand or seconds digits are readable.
11:37
